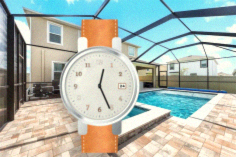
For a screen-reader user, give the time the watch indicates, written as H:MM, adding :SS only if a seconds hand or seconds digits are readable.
12:26
